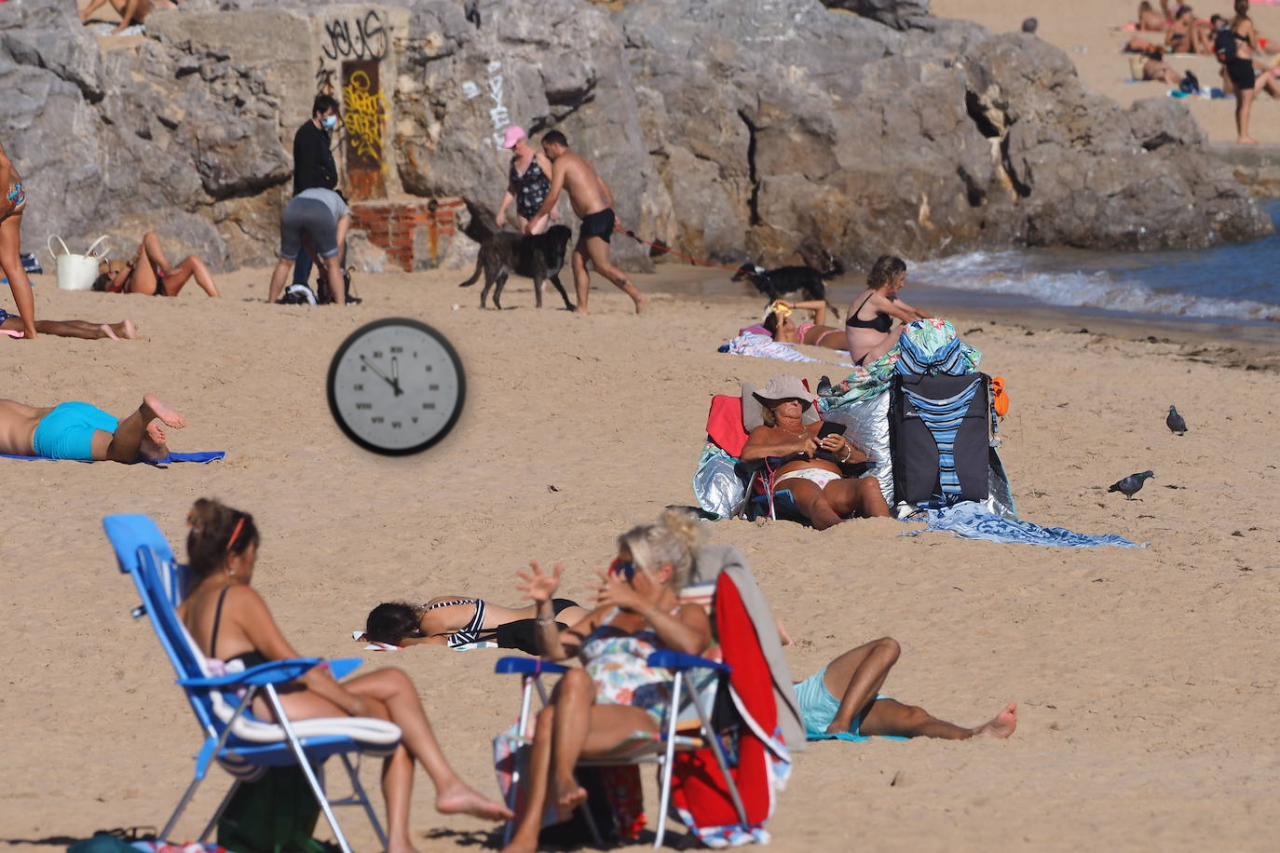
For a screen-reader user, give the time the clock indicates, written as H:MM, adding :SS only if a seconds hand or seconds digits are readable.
11:52
